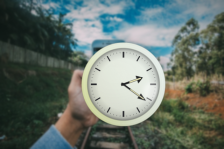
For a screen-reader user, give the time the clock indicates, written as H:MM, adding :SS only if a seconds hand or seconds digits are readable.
2:21
